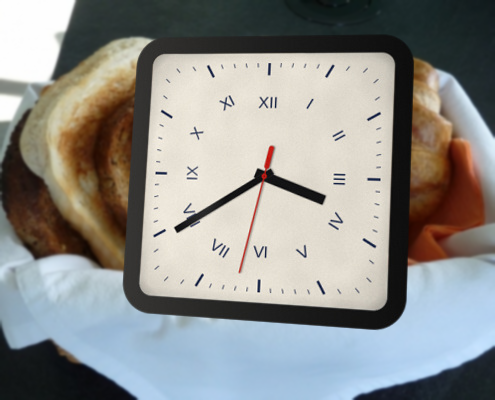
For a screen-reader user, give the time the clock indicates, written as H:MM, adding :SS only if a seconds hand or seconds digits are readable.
3:39:32
